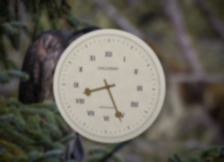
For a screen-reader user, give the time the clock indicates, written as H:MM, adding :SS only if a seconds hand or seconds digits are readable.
8:26
